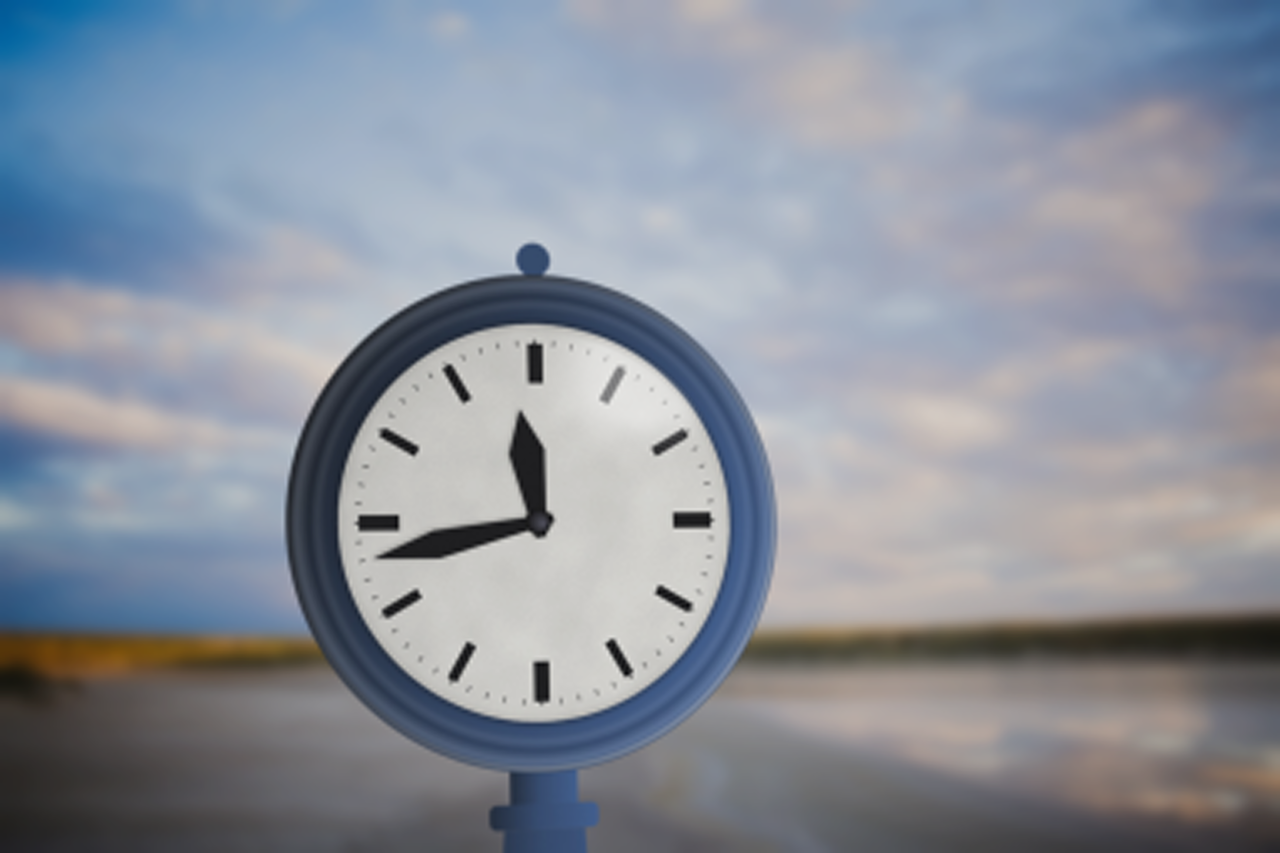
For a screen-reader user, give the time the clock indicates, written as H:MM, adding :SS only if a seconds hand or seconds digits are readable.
11:43
